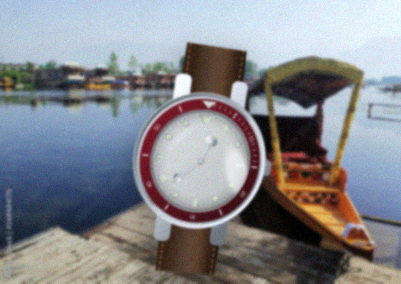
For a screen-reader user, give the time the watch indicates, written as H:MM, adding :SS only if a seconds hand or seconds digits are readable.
12:38
